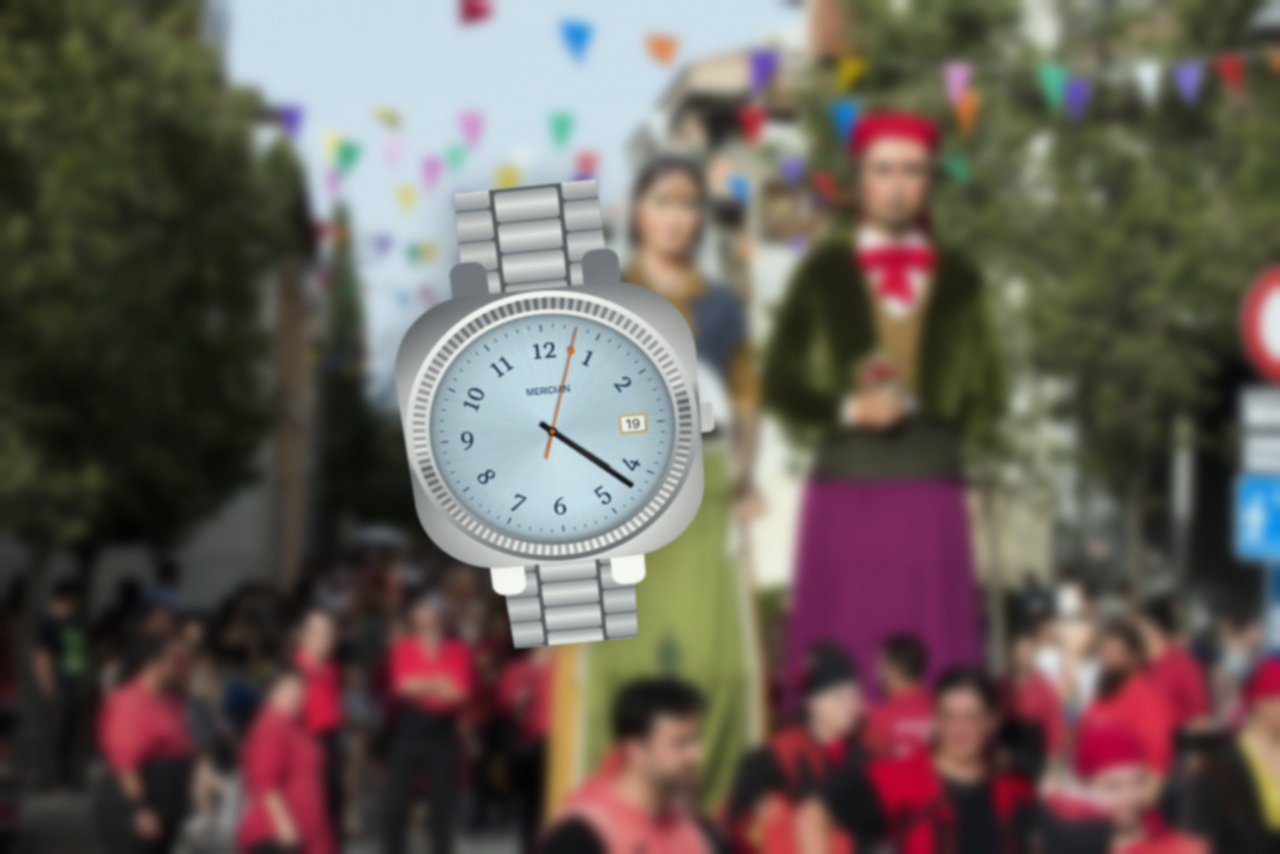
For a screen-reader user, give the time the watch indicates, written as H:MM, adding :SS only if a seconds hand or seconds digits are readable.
4:22:03
